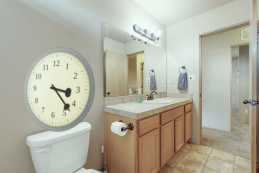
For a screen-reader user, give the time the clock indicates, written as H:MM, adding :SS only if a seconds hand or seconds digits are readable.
3:23
